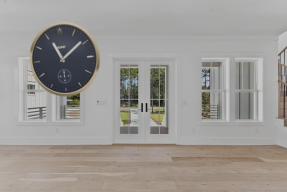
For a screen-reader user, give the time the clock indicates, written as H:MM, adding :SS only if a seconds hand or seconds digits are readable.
11:09
